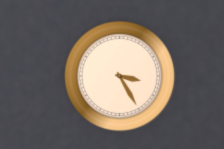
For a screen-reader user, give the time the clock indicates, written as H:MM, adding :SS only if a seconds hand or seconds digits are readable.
3:25
